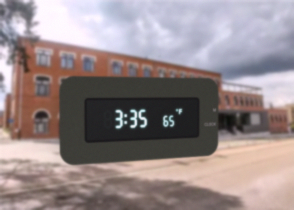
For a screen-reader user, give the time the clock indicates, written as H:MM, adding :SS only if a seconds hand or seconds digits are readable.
3:35
